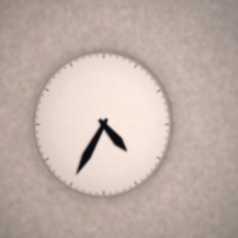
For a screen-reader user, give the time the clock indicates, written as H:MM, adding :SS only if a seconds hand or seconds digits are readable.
4:35
